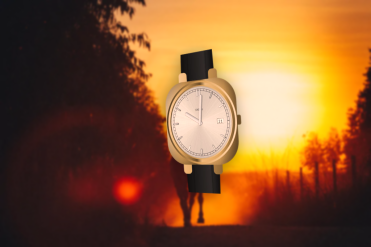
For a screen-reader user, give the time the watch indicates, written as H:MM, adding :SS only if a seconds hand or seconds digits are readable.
10:01
